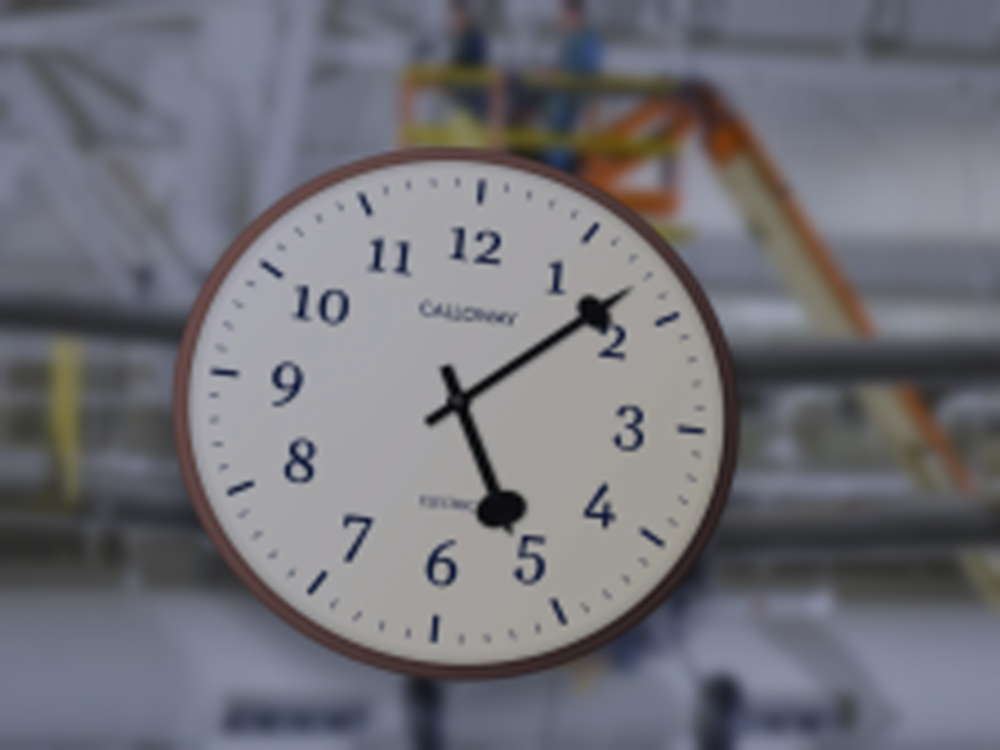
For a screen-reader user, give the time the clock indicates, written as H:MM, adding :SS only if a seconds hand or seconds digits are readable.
5:08
